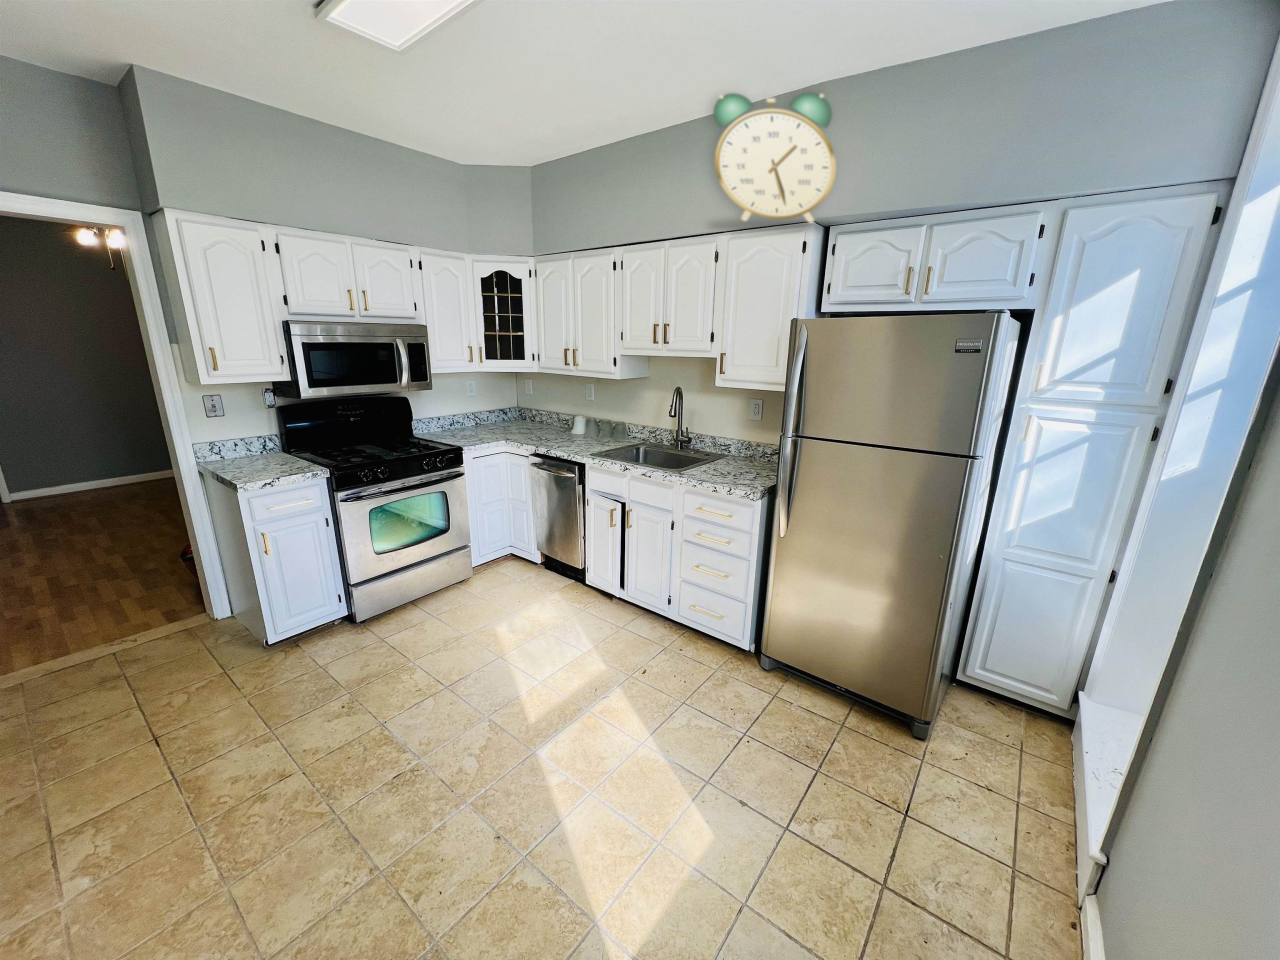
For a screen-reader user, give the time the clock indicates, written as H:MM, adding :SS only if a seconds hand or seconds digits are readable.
1:28
